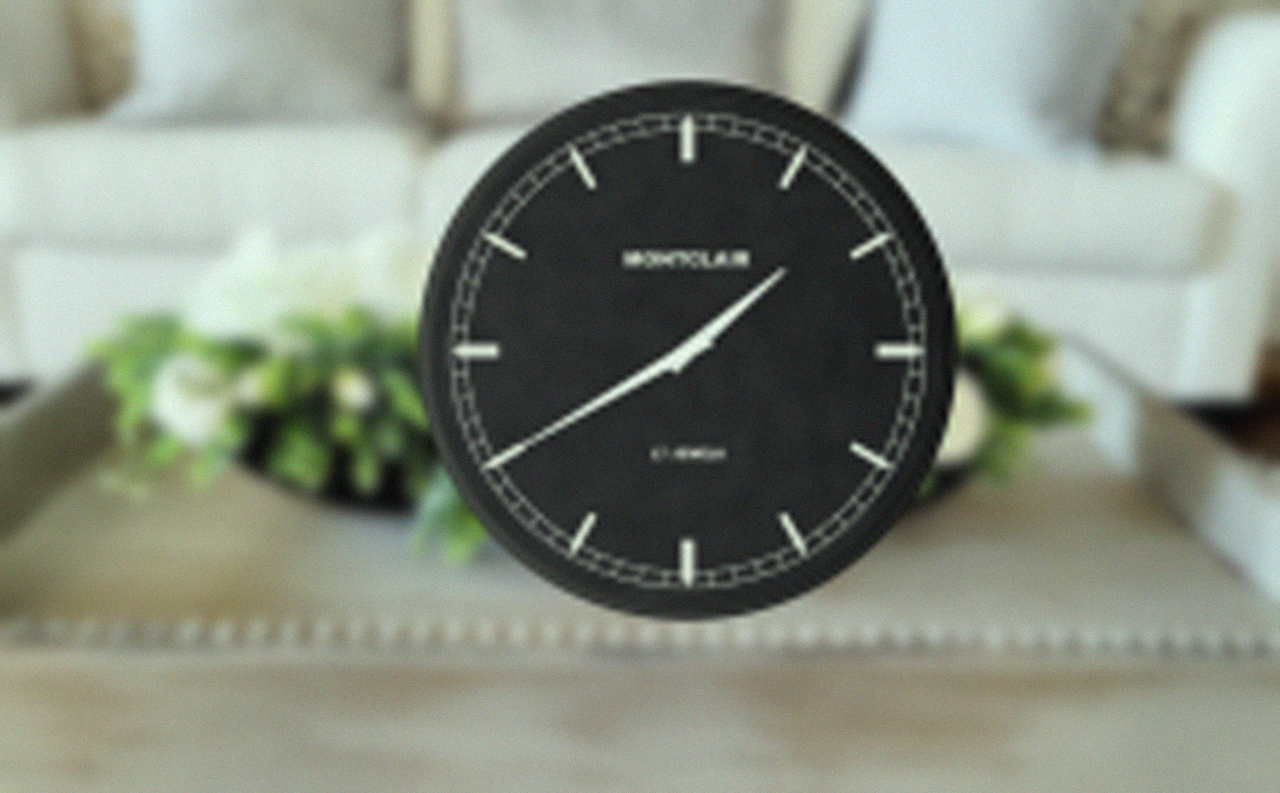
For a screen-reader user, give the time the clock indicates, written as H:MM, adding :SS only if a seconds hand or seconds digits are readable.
1:40
